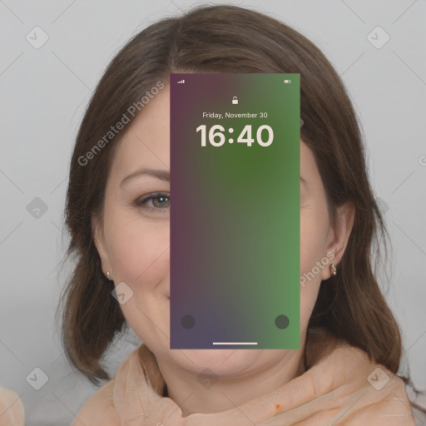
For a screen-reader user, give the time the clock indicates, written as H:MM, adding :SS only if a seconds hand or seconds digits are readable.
16:40
